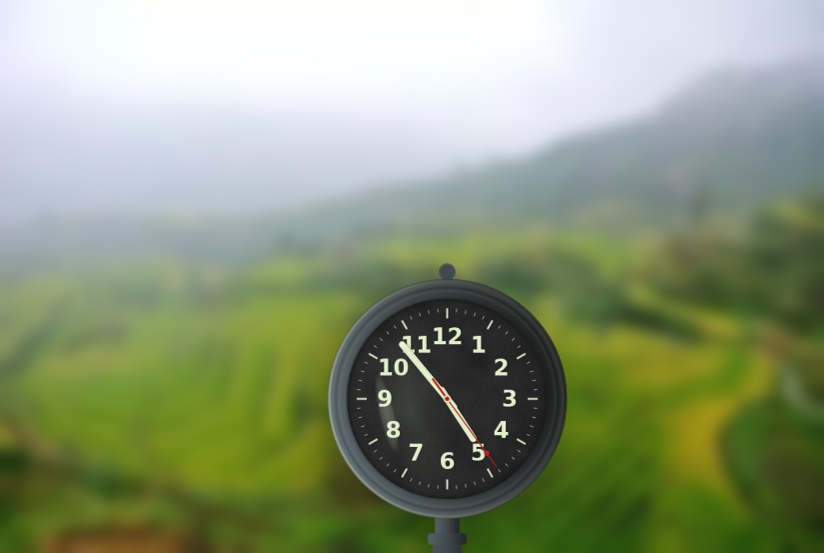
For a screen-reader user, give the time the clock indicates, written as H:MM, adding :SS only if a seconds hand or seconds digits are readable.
4:53:24
